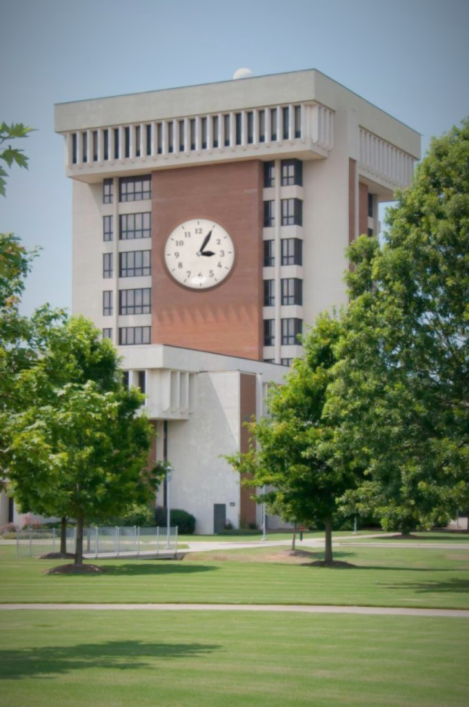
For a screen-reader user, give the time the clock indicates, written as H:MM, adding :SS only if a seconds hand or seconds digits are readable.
3:05
